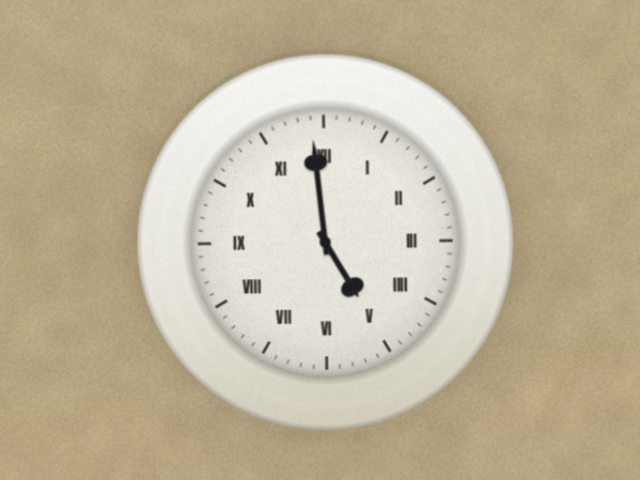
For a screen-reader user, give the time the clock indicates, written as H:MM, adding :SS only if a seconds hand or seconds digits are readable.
4:59
